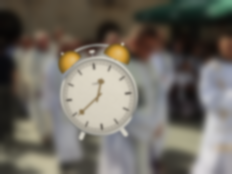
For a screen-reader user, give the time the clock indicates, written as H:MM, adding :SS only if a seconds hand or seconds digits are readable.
12:39
